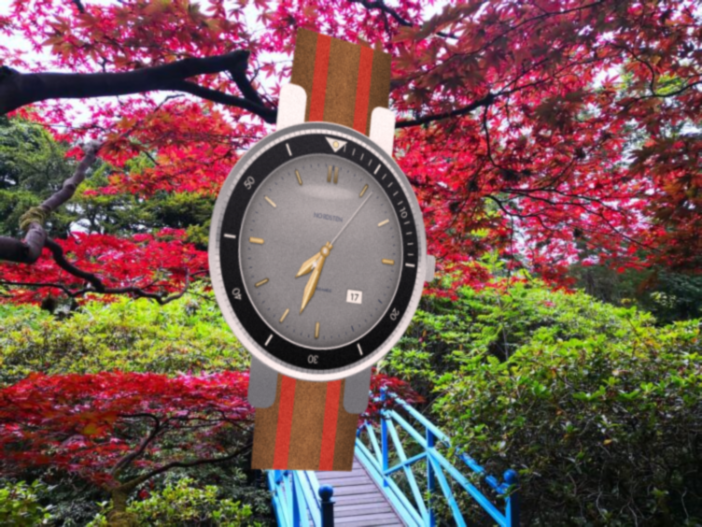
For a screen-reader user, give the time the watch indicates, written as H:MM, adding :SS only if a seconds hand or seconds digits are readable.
7:33:06
